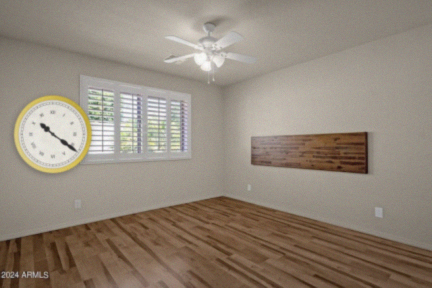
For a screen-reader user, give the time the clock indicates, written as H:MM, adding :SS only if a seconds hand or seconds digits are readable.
10:21
